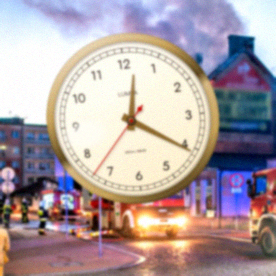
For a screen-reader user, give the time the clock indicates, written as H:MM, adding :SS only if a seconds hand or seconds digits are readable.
12:20:37
